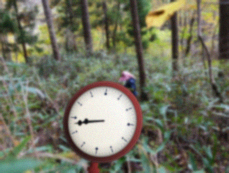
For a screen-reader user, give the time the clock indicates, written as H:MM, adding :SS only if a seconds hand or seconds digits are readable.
8:43
